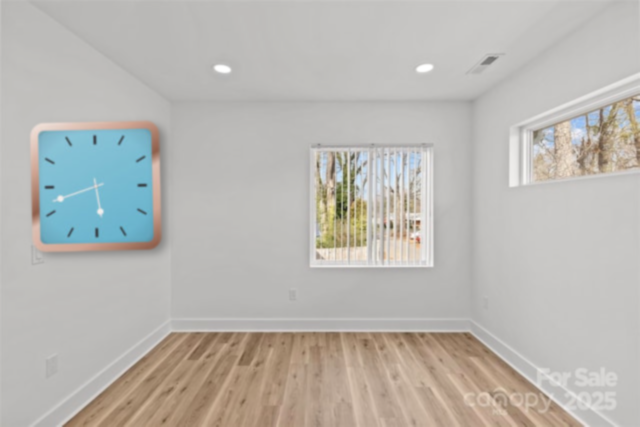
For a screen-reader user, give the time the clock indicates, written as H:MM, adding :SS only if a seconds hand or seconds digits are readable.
5:42
